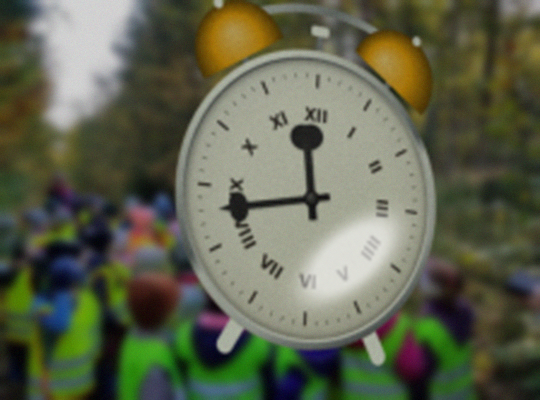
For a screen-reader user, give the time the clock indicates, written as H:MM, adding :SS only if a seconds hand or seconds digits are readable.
11:43
